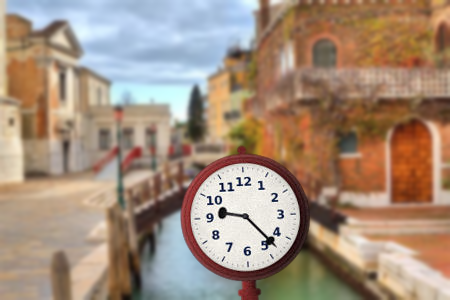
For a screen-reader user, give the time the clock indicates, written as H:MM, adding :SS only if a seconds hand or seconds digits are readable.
9:23
